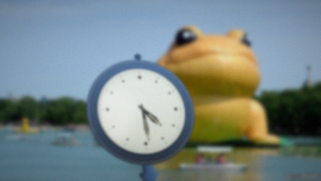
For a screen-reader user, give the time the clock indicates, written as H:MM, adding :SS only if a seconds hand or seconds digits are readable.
4:29
